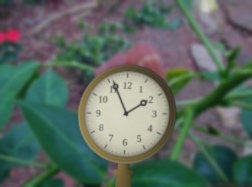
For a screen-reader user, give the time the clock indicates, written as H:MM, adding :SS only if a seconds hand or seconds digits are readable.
1:56
